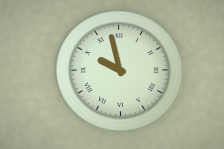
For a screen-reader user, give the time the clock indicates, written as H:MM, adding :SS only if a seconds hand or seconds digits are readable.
9:58
